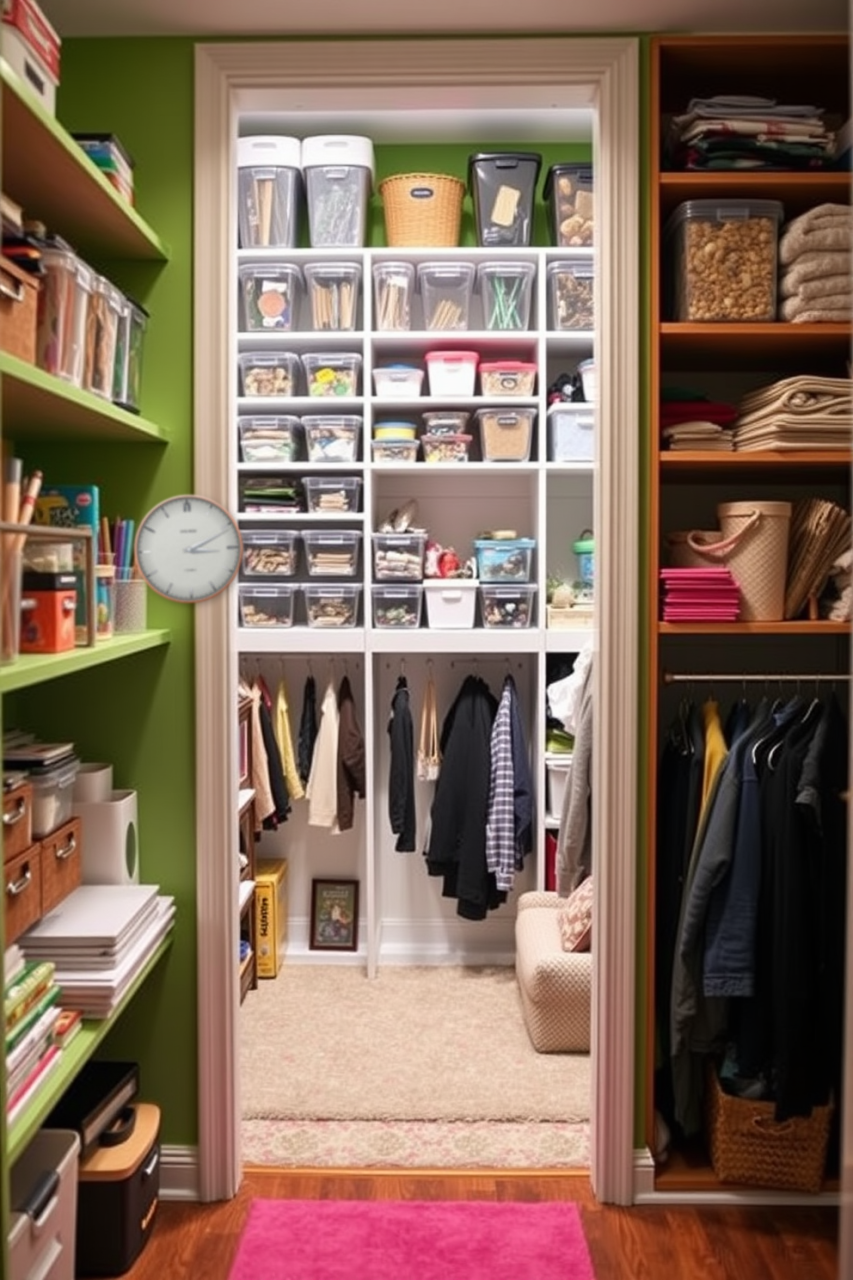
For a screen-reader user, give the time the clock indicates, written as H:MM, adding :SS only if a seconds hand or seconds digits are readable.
3:11
